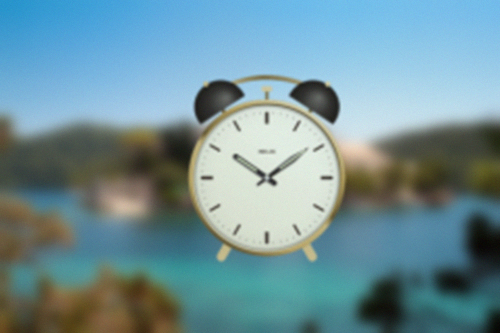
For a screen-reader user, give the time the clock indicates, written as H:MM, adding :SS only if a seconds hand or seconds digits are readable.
10:09
